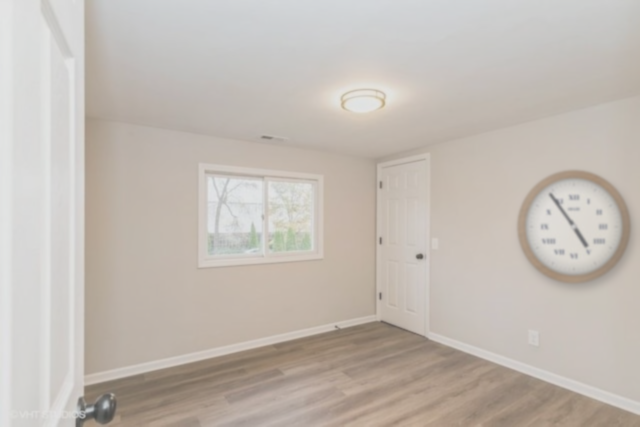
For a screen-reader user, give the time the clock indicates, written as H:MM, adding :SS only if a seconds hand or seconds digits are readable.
4:54
